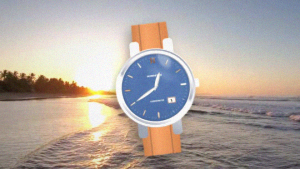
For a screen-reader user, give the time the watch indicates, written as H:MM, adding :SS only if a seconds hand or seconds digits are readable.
12:40
